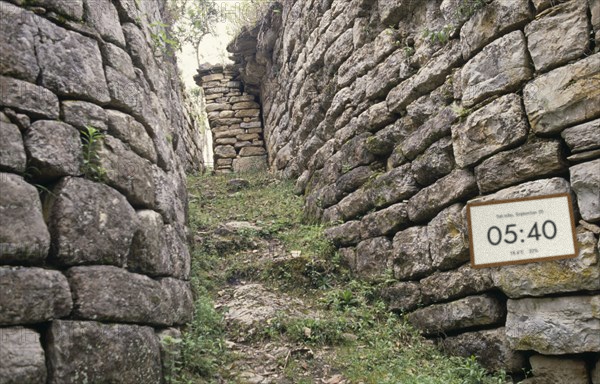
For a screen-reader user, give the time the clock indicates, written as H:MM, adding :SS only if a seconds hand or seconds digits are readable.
5:40
